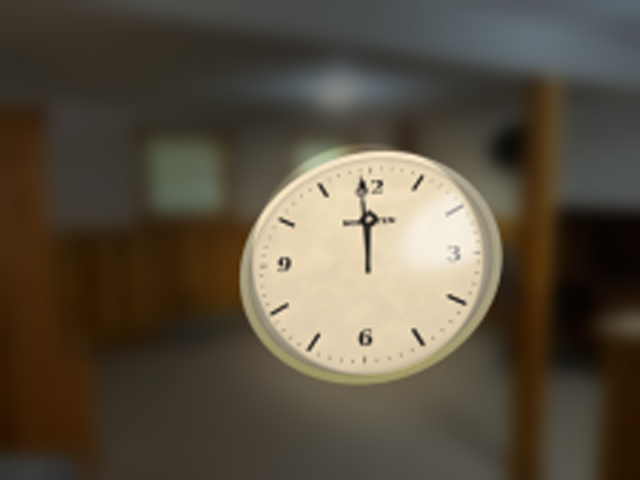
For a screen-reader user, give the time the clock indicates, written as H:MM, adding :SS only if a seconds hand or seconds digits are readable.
11:59
